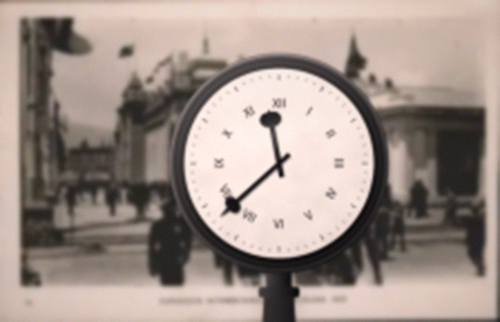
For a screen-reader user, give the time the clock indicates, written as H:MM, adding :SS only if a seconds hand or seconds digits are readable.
11:38
